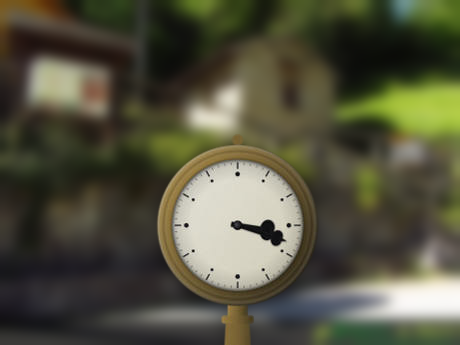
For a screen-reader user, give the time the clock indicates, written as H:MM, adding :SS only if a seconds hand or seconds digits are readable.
3:18
